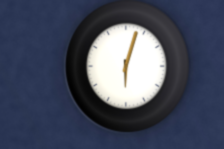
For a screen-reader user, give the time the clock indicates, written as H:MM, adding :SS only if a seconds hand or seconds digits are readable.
6:03
